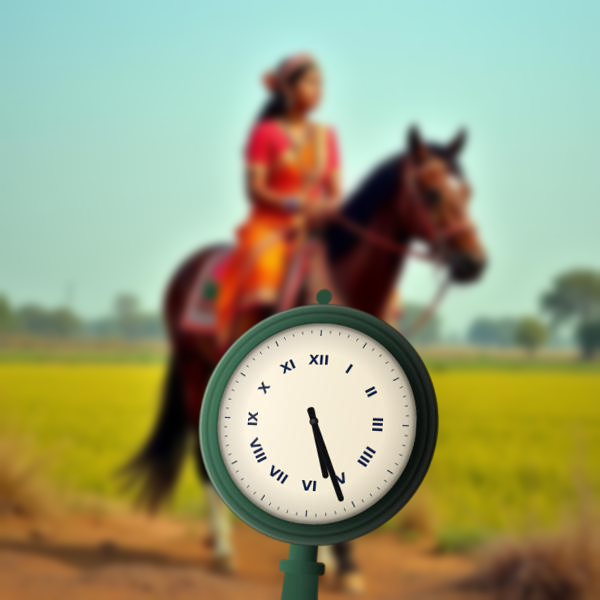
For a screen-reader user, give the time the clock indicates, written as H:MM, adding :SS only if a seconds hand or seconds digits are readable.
5:26
